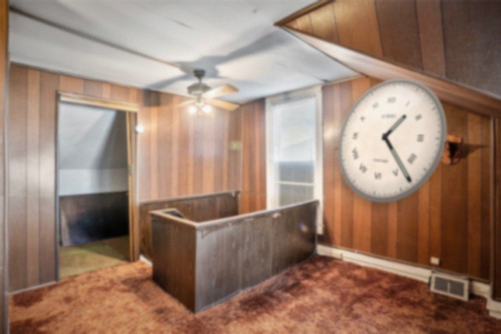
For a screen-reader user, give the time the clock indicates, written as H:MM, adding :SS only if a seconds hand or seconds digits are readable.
1:23
